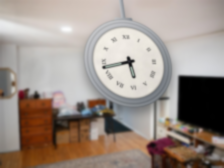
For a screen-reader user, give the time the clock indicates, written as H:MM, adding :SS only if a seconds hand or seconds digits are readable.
5:43
